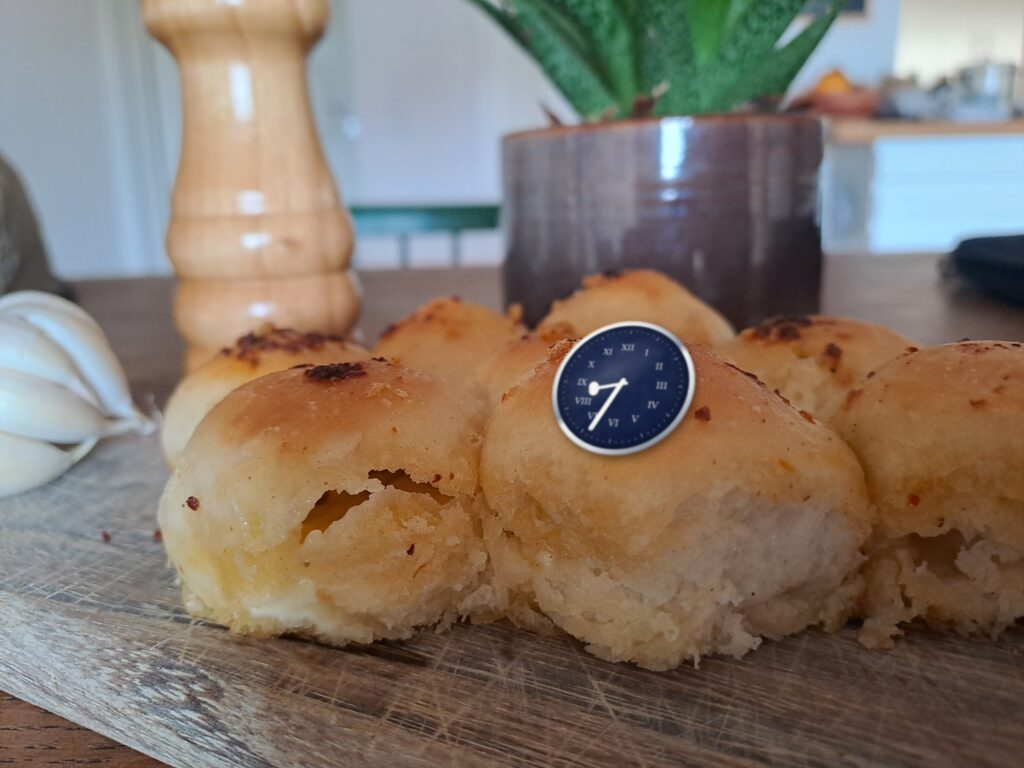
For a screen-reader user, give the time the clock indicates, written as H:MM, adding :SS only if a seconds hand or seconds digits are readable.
8:34
